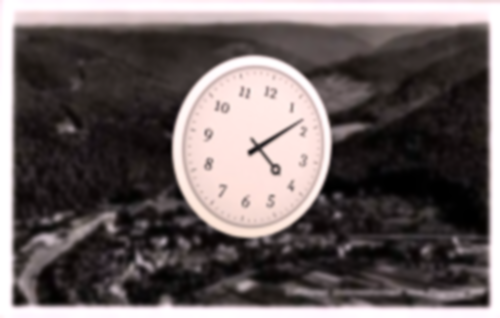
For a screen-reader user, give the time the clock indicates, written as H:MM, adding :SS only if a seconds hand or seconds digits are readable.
4:08
